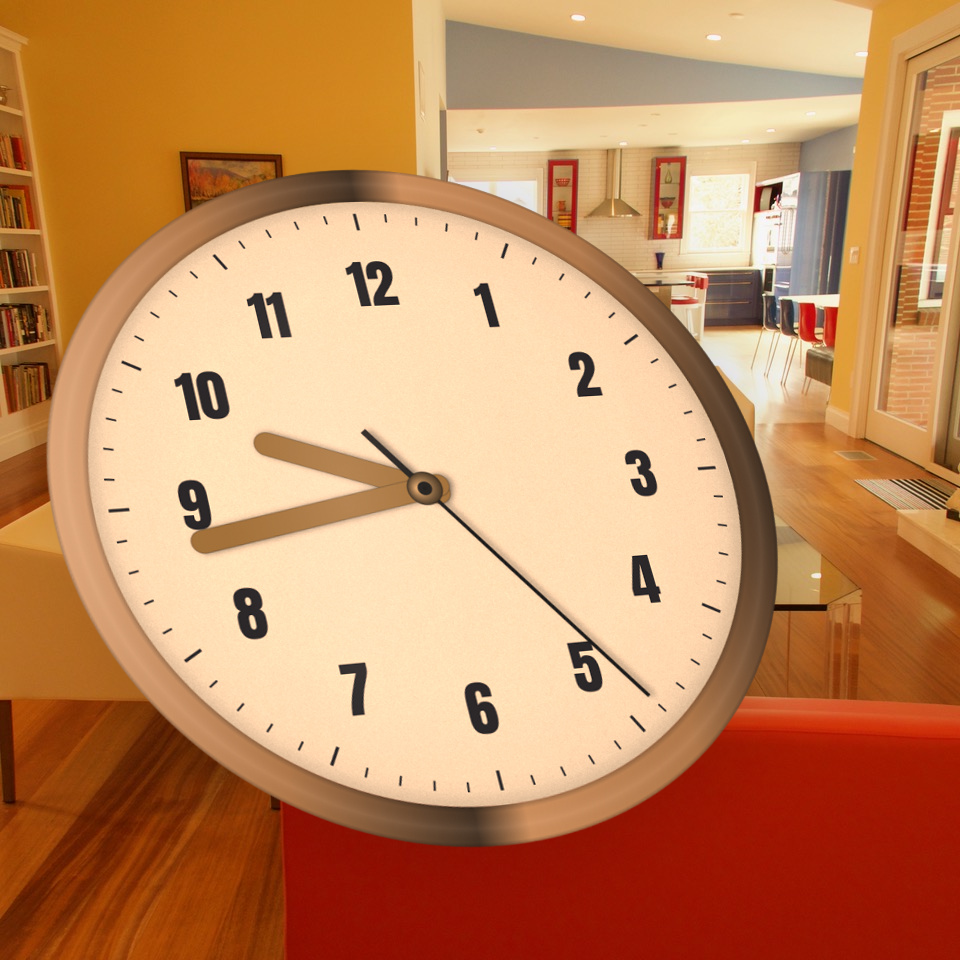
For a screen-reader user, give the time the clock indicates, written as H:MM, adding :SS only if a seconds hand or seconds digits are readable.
9:43:24
